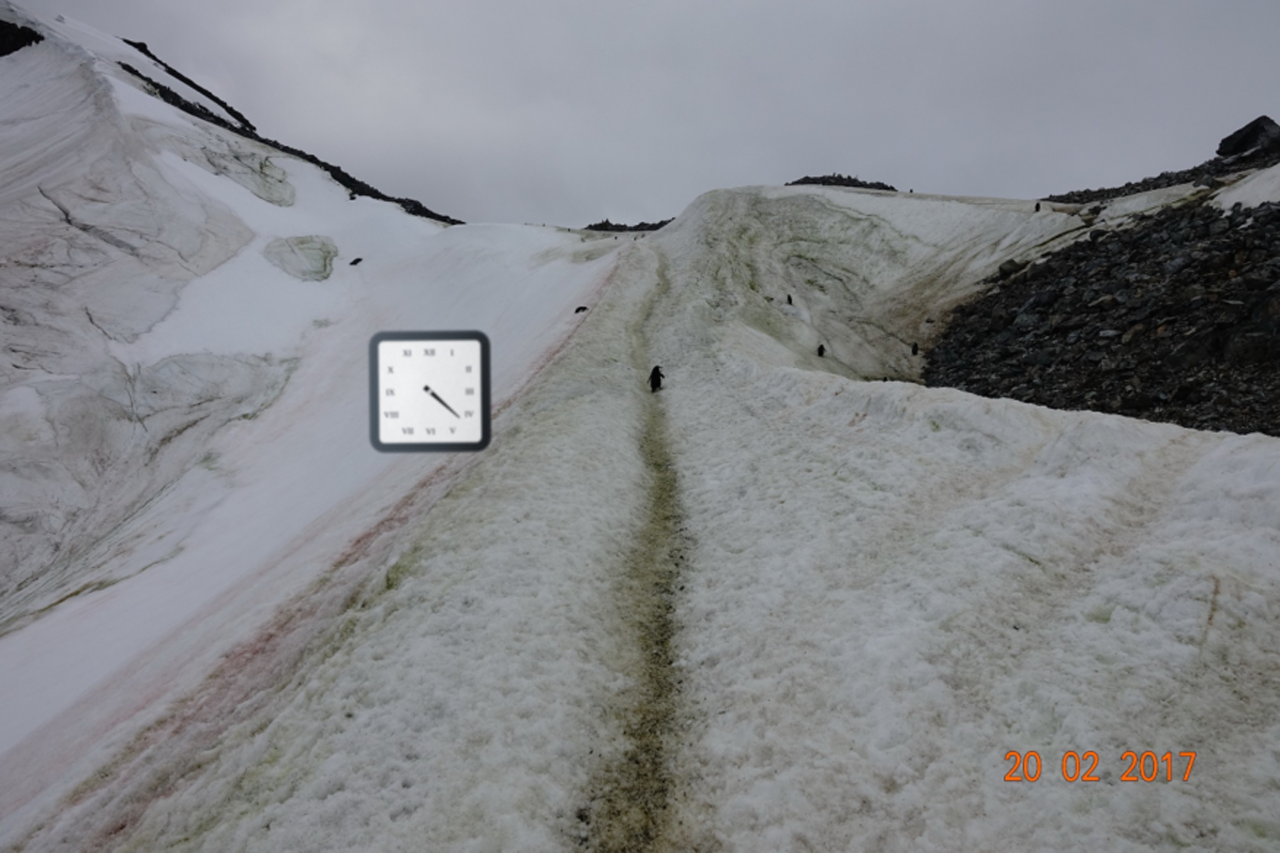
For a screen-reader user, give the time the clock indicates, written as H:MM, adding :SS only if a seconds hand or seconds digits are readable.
4:22
